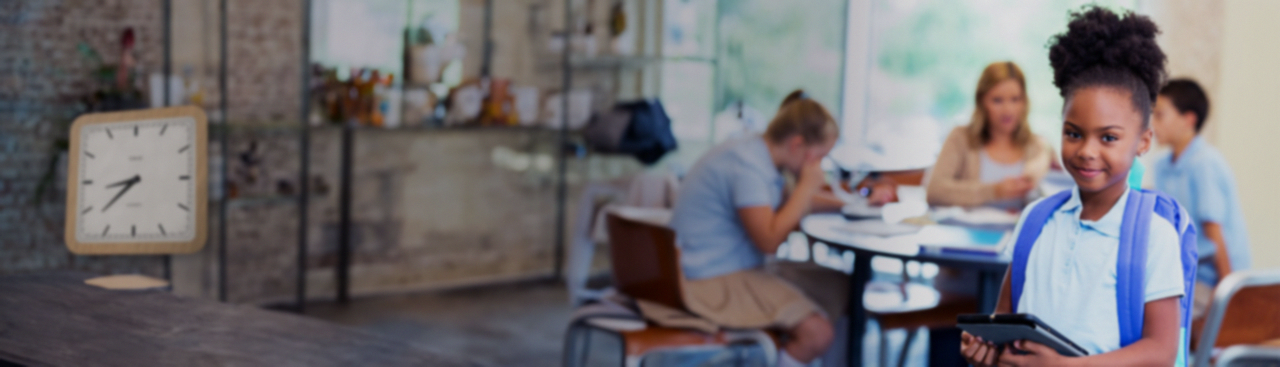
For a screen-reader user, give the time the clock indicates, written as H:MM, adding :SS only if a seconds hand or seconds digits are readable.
8:38
